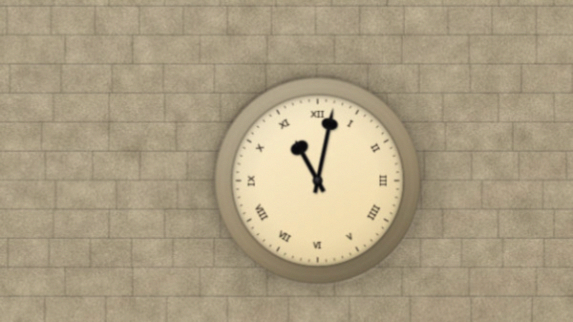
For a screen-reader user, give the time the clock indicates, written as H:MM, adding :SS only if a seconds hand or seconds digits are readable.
11:02
